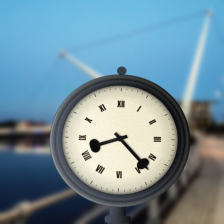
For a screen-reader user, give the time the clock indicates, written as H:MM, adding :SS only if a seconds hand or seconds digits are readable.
8:23
